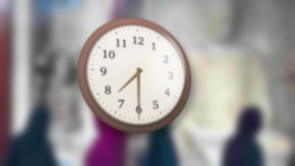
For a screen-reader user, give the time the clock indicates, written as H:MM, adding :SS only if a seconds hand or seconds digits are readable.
7:30
